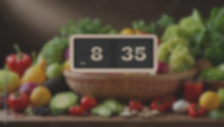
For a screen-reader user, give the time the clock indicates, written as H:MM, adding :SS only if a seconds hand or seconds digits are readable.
8:35
